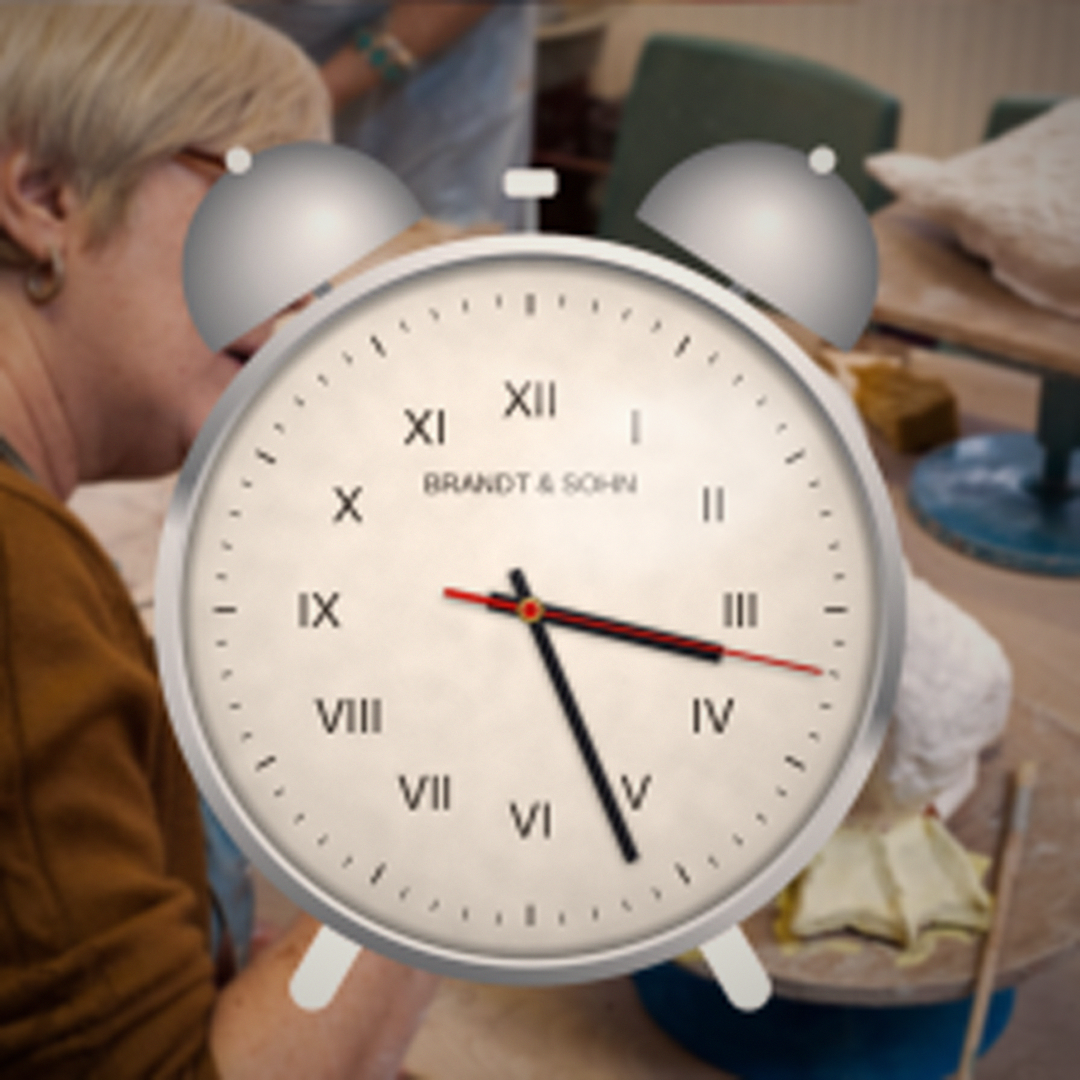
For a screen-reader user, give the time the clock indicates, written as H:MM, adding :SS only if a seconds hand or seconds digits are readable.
3:26:17
